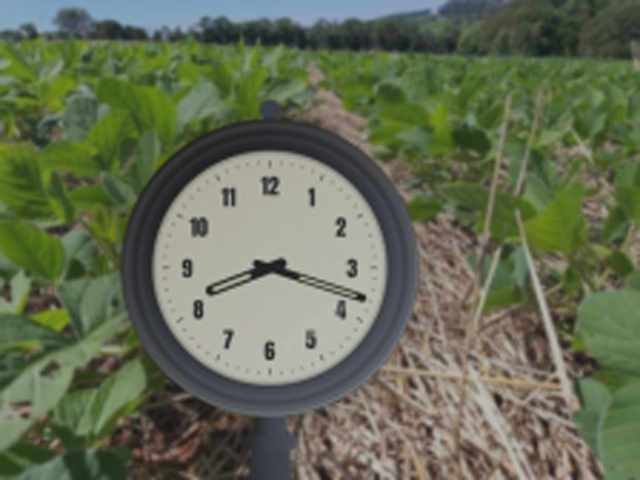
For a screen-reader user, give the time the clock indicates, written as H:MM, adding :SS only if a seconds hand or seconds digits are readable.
8:18
